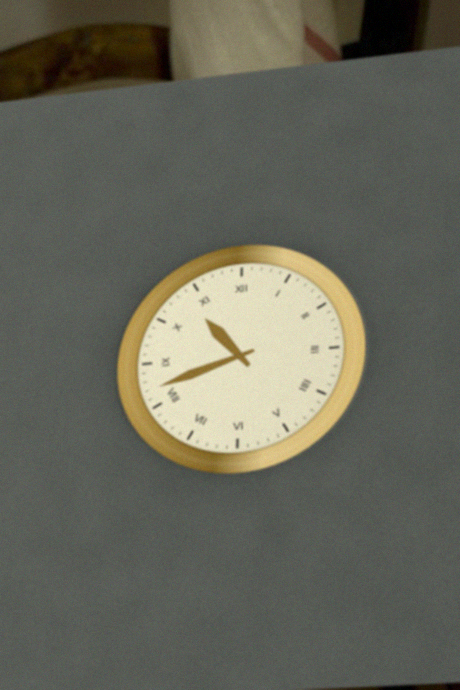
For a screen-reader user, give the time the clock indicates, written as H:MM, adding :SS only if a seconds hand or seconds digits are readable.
10:42
